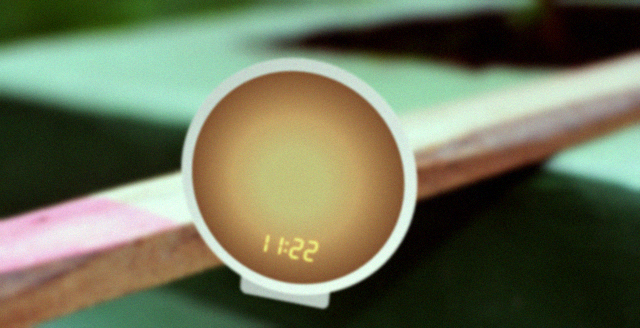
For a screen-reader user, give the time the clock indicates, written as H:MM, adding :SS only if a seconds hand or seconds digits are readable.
11:22
